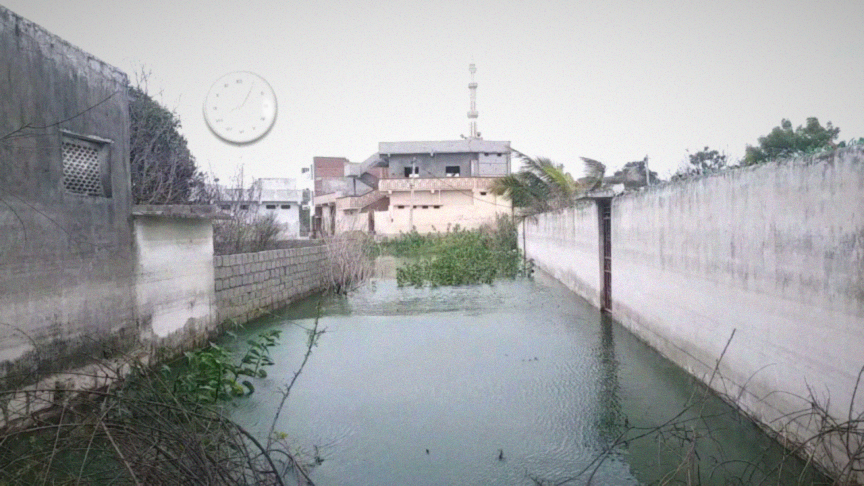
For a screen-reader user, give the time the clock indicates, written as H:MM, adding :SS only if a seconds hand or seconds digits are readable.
8:05
